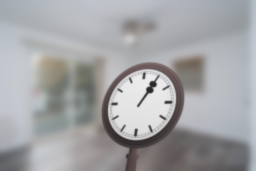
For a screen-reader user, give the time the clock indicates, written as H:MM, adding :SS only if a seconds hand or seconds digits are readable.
1:05
